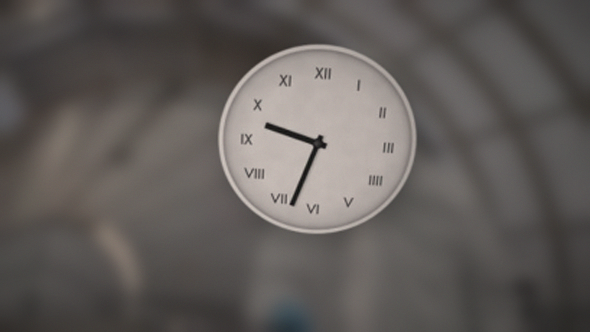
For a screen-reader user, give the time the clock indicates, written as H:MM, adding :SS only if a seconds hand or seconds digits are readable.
9:33
